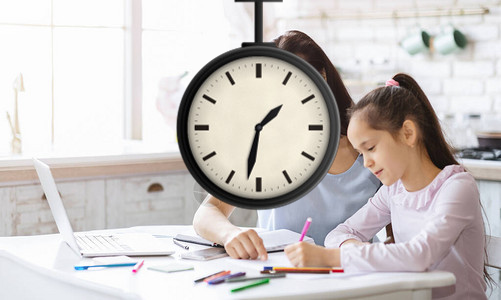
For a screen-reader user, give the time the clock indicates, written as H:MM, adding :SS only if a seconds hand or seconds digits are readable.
1:32
